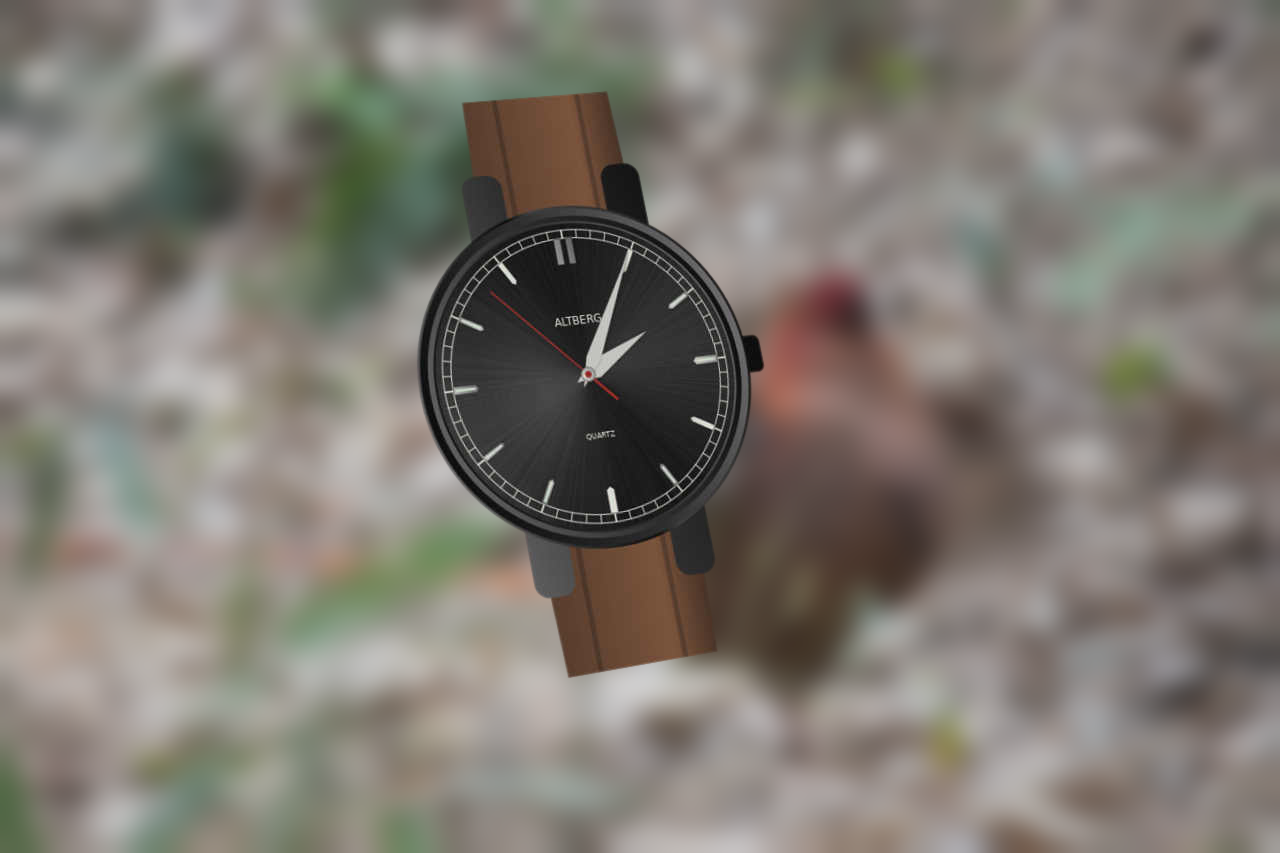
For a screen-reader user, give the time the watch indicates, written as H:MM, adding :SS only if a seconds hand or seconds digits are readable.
2:04:53
